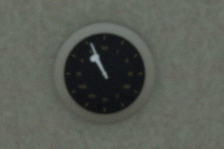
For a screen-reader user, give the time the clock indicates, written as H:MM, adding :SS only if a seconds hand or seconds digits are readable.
10:56
